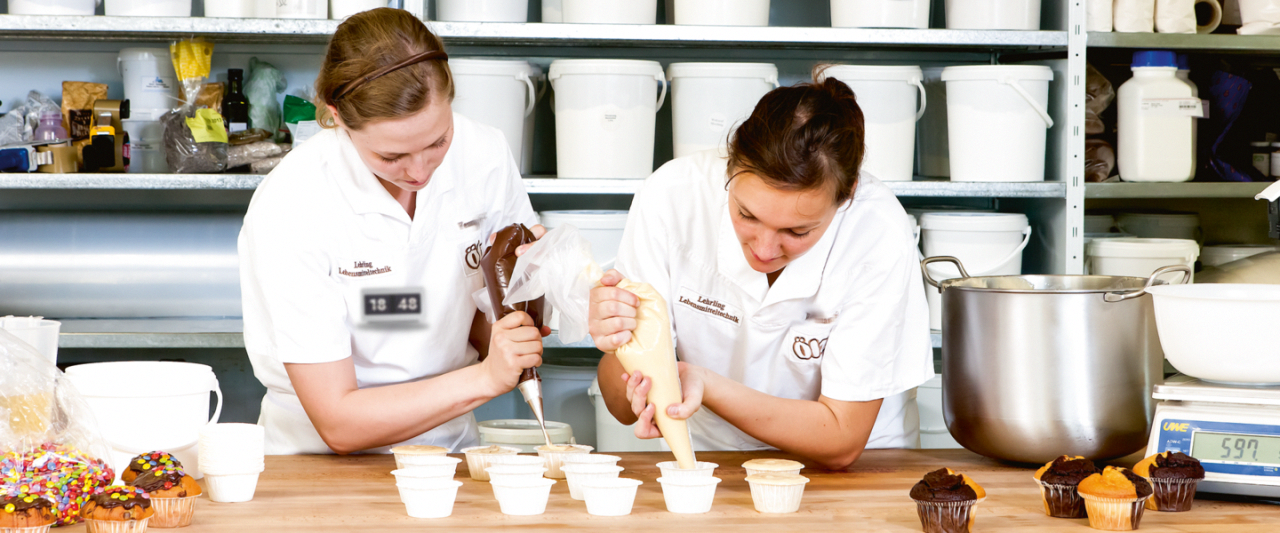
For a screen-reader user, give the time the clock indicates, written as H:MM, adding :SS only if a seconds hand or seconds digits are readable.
18:48
